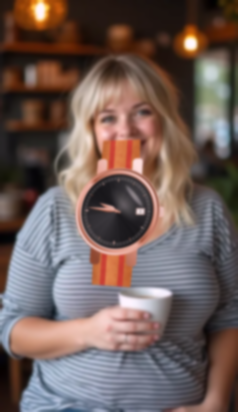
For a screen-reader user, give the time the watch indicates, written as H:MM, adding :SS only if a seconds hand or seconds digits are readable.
9:46
